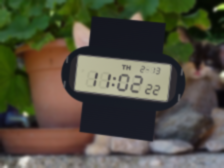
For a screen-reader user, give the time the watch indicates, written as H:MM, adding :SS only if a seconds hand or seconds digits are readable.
11:02:22
